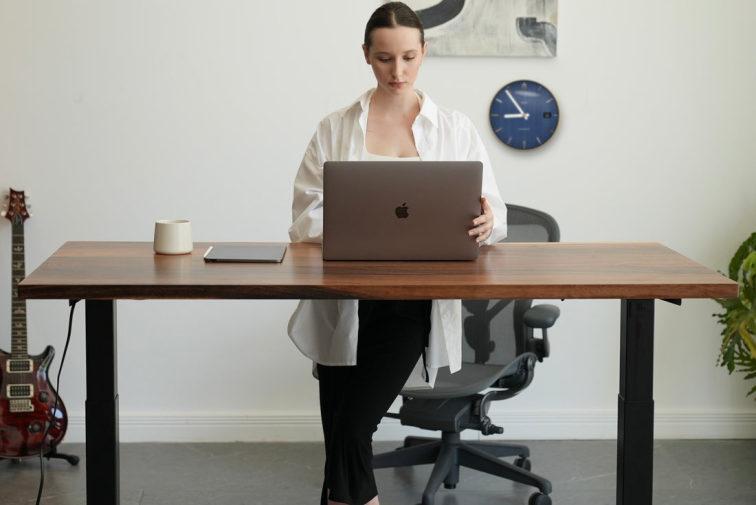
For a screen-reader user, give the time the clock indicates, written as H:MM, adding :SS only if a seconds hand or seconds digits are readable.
8:54
